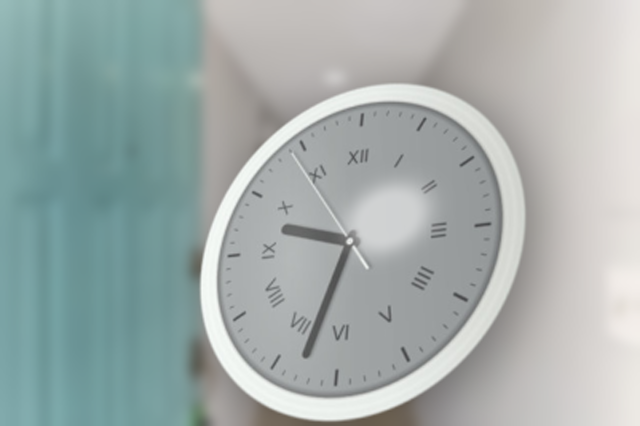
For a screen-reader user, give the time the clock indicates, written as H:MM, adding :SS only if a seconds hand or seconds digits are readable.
9:32:54
